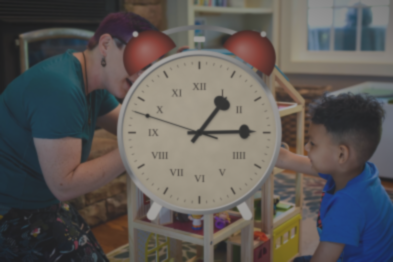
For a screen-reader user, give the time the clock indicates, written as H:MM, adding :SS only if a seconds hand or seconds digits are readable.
1:14:48
